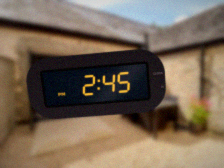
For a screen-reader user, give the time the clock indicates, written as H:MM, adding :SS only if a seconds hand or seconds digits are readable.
2:45
